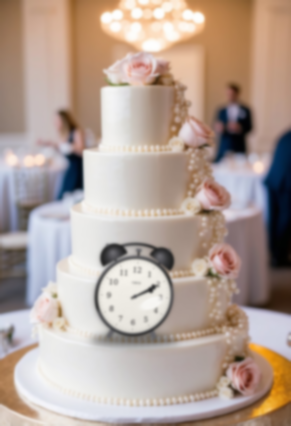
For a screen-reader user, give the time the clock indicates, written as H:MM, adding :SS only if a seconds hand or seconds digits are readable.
2:10
